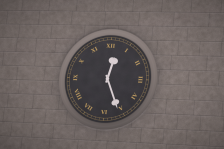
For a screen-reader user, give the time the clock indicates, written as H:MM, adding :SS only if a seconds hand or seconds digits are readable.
12:26
